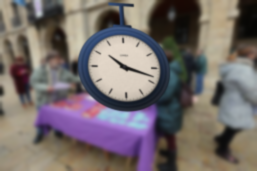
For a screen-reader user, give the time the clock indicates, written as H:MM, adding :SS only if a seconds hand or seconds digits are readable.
10:18
